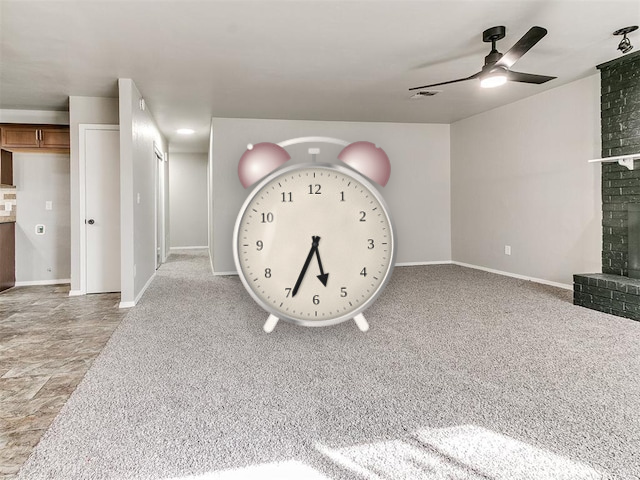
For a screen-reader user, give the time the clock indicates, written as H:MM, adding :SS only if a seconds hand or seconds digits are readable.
5:34
